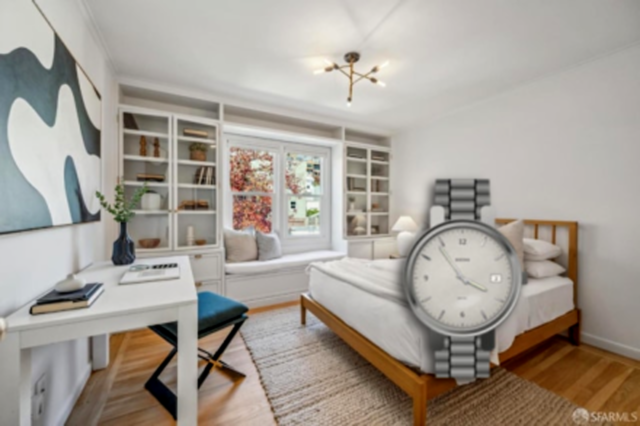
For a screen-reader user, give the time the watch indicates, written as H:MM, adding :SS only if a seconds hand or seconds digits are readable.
3:54
